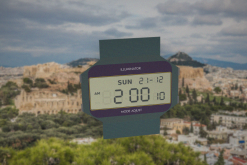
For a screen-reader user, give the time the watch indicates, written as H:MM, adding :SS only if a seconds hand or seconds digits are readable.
2:00:10
